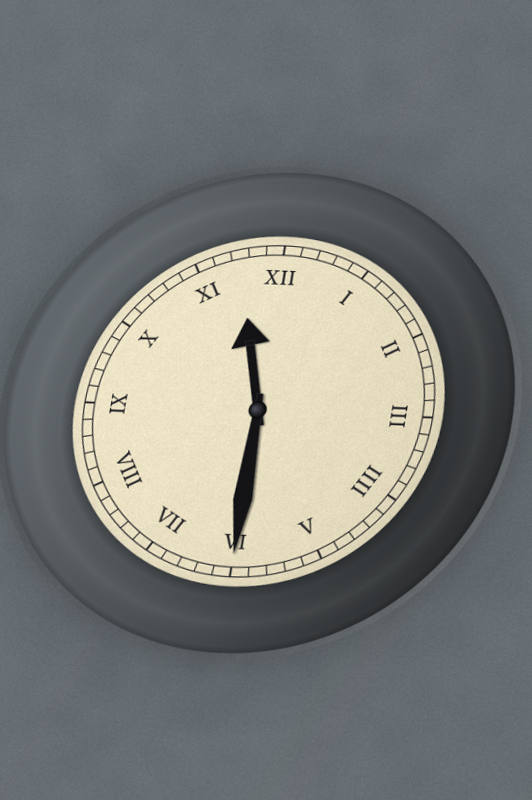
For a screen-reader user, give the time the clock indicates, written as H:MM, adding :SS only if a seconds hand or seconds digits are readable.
11:30
